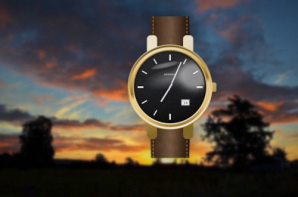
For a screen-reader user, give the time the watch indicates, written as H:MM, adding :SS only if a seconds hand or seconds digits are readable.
7:04
